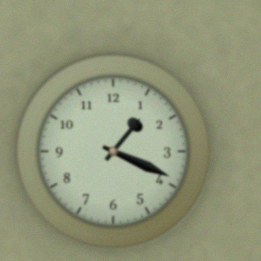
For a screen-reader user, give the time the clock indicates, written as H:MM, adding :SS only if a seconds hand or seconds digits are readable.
1:19
